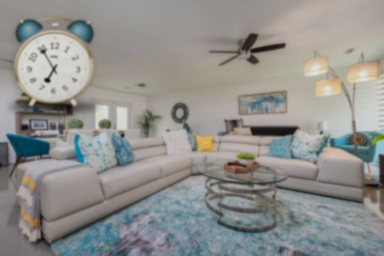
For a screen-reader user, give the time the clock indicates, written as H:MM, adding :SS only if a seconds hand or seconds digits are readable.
6:55
